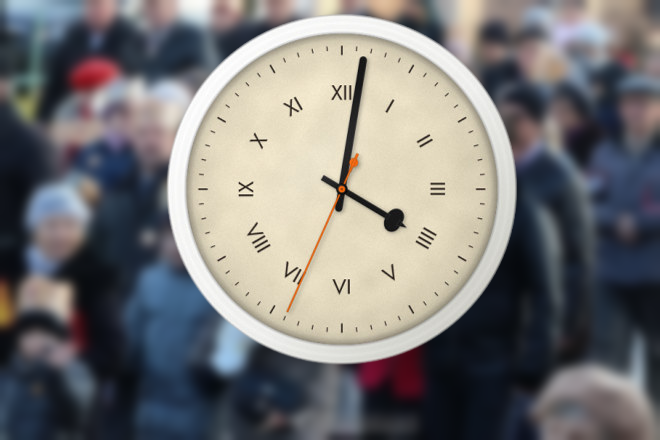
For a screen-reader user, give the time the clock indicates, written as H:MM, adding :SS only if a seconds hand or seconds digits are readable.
4:01:34
